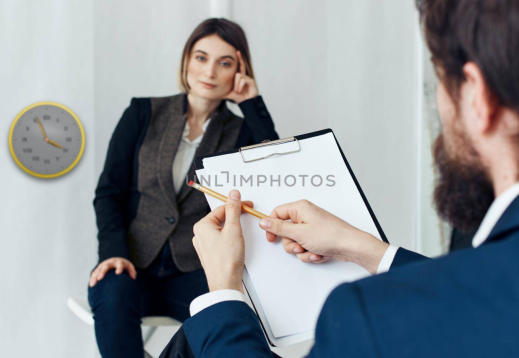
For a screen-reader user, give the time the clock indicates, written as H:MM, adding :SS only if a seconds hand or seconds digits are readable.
3:56
